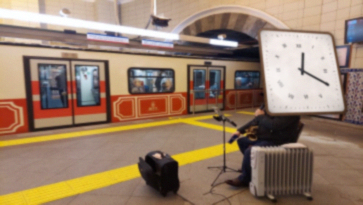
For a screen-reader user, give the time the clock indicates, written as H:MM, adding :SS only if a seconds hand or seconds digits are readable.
12:20
